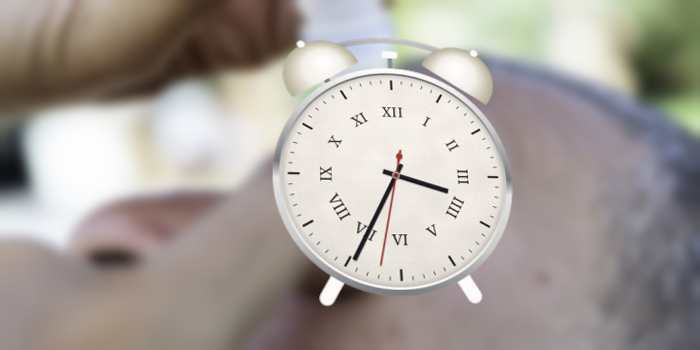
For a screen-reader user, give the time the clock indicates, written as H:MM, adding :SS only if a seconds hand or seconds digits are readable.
3:34:32
